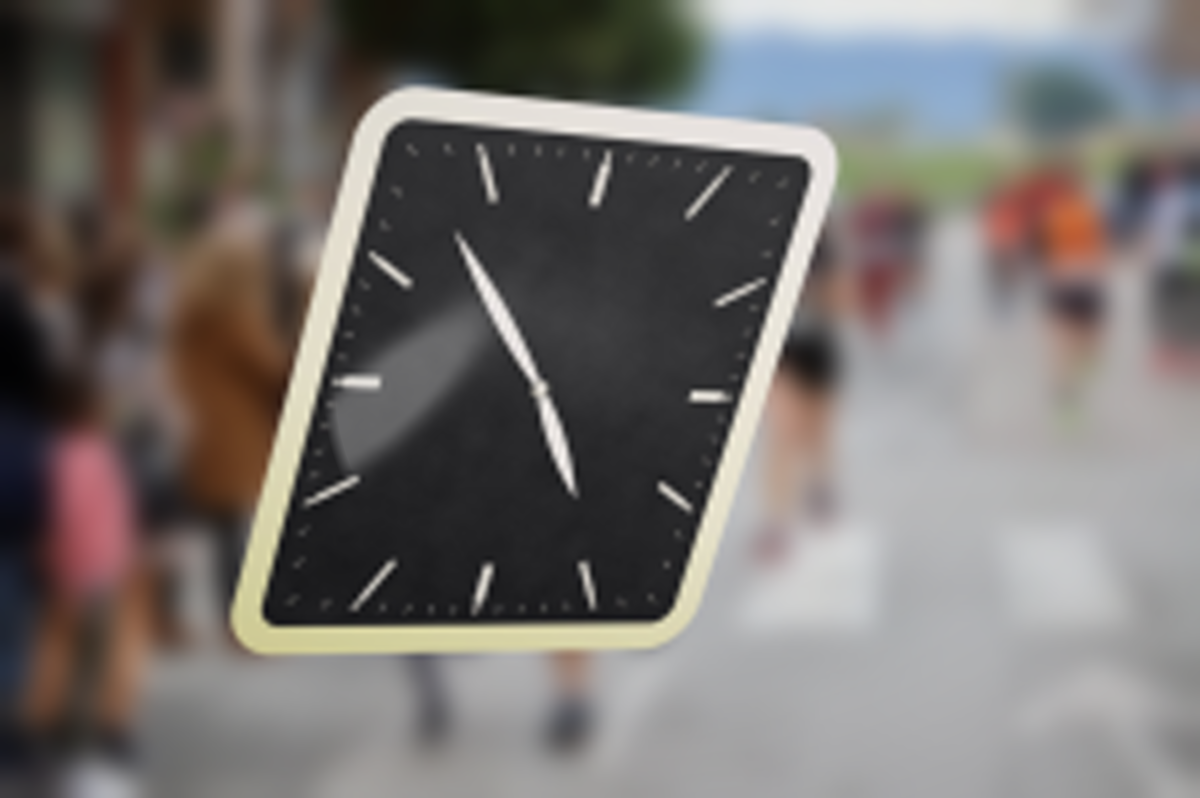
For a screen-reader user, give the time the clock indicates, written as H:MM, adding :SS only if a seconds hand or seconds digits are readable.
4:53
